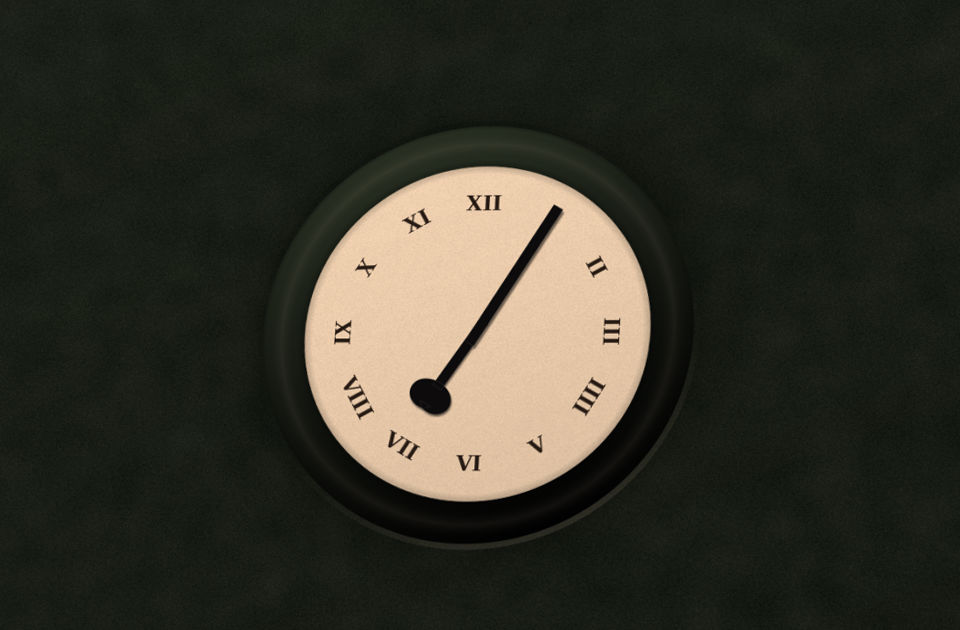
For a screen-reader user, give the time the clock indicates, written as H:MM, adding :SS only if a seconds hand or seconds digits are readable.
7:05
